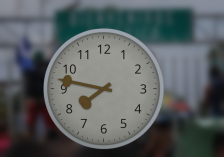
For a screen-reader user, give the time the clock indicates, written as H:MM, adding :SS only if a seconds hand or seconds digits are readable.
7:47
